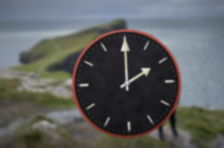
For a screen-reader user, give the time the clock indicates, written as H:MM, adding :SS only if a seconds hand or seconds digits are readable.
2:00
